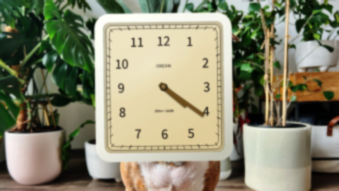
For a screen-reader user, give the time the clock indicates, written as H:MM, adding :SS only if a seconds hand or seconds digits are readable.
4:21
